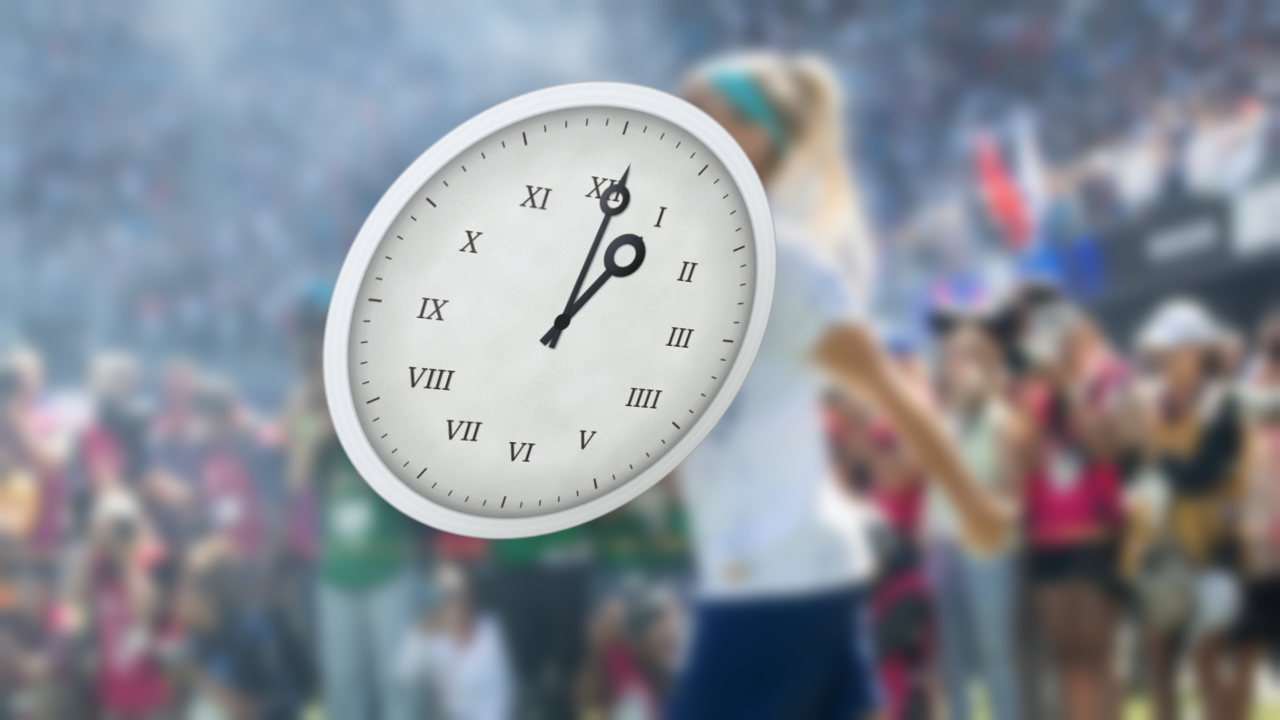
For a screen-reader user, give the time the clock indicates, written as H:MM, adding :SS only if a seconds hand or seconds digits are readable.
1:01
